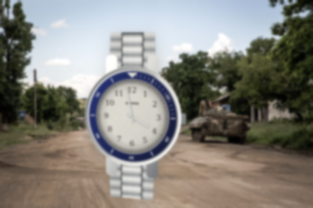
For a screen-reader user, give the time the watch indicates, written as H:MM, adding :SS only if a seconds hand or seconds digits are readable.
3:58
